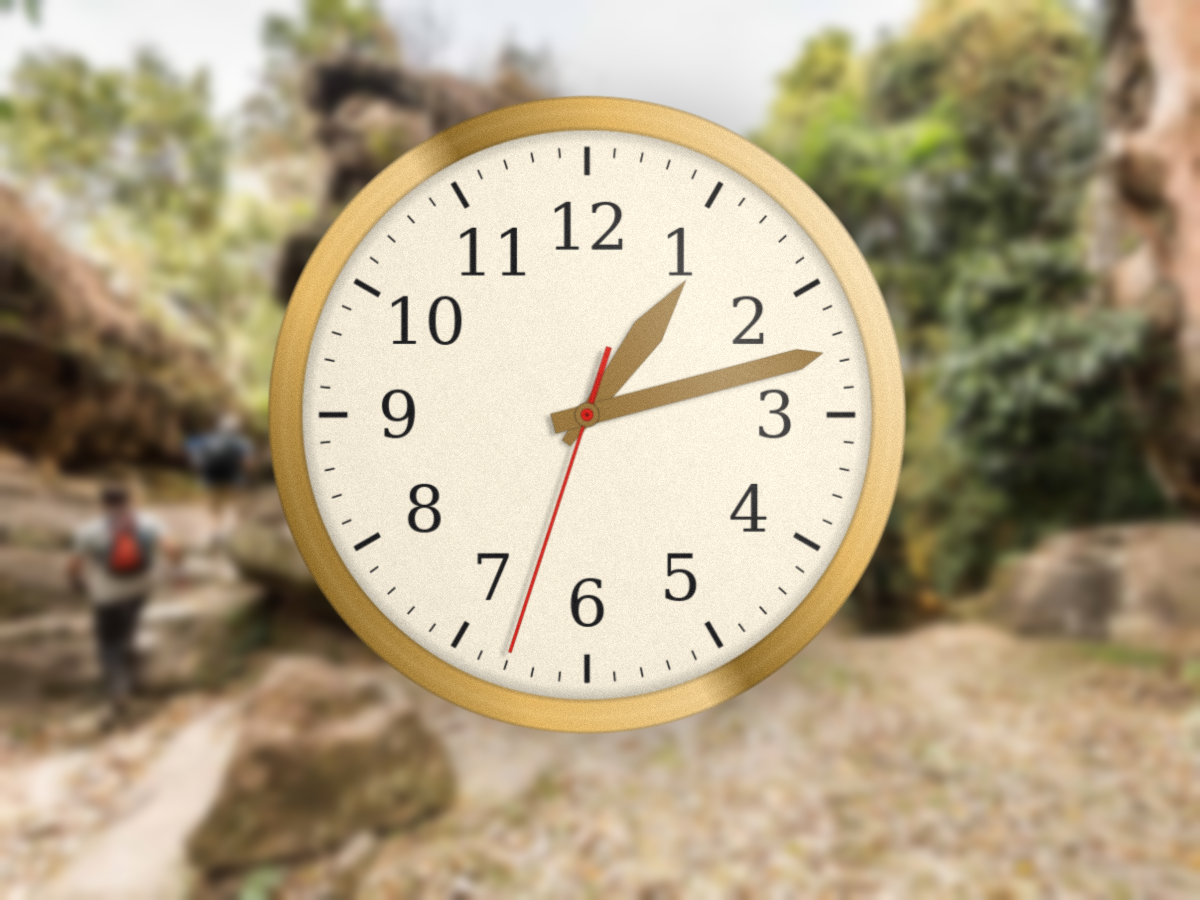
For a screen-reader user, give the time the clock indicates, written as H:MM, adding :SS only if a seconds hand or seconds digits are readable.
1:12:33
